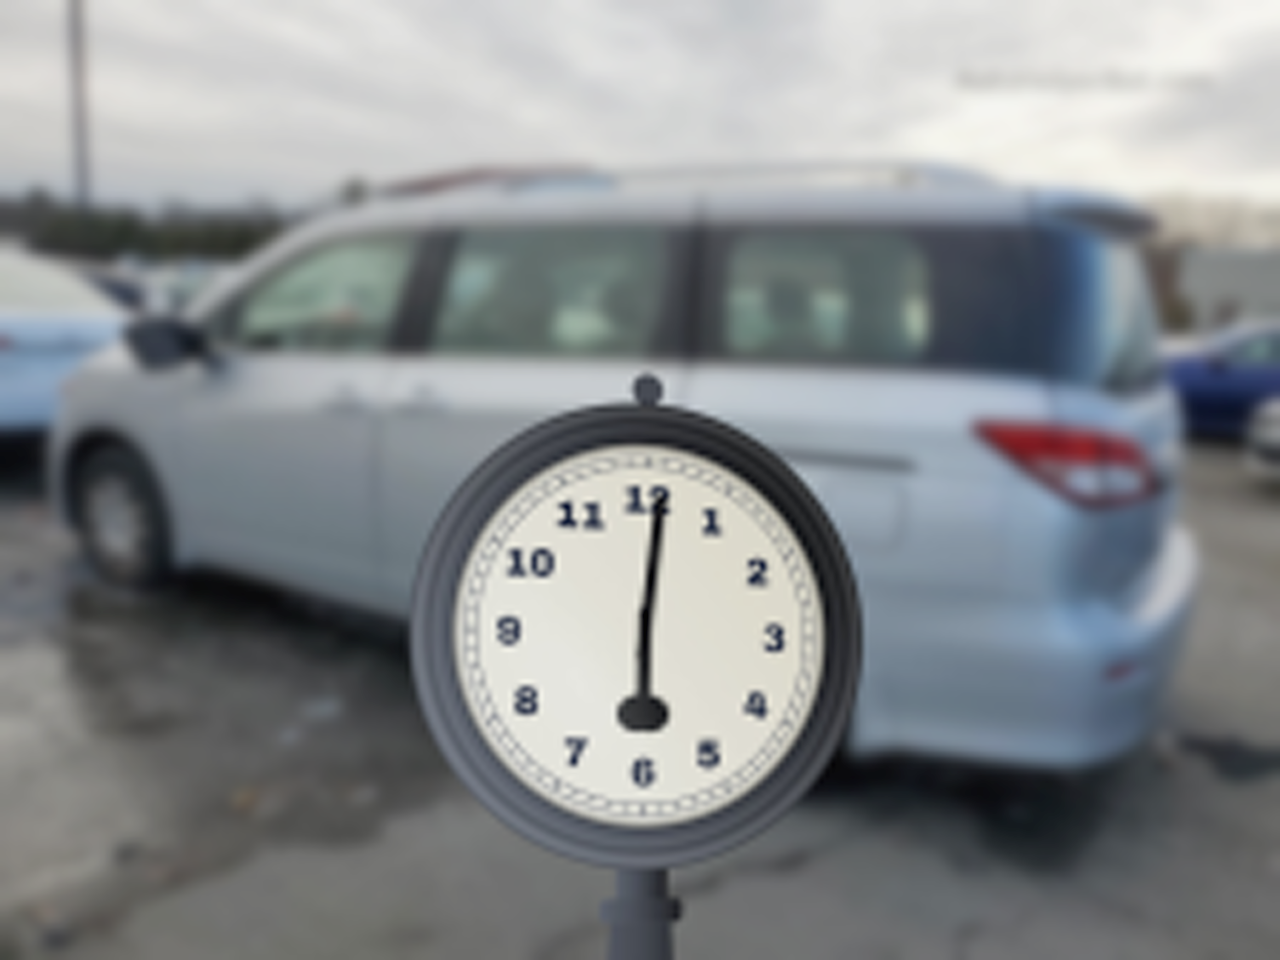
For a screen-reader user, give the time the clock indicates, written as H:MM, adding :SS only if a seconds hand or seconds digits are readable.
6:01
